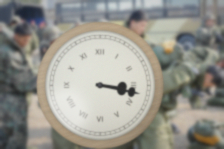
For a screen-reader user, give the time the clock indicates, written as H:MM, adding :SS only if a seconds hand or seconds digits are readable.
3:17
